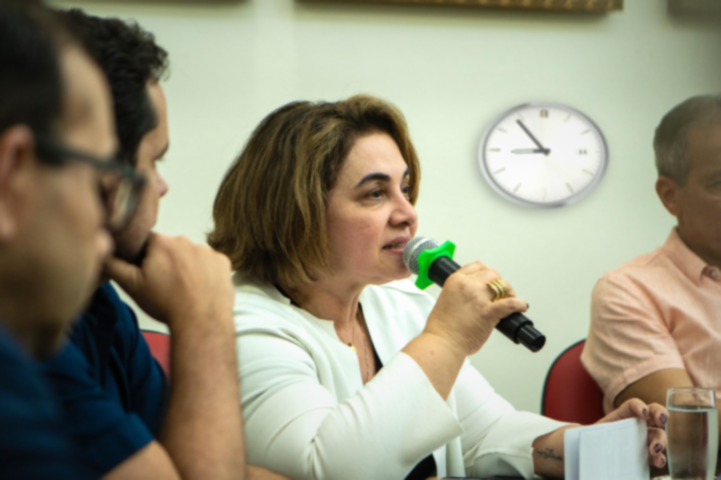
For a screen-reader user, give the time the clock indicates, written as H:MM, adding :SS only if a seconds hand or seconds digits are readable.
8:54
